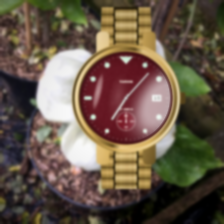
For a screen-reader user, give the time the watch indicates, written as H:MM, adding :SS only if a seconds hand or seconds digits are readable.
7:07
